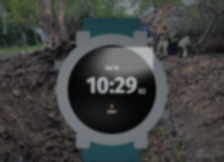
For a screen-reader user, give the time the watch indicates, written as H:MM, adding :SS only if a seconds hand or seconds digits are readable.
10:29
